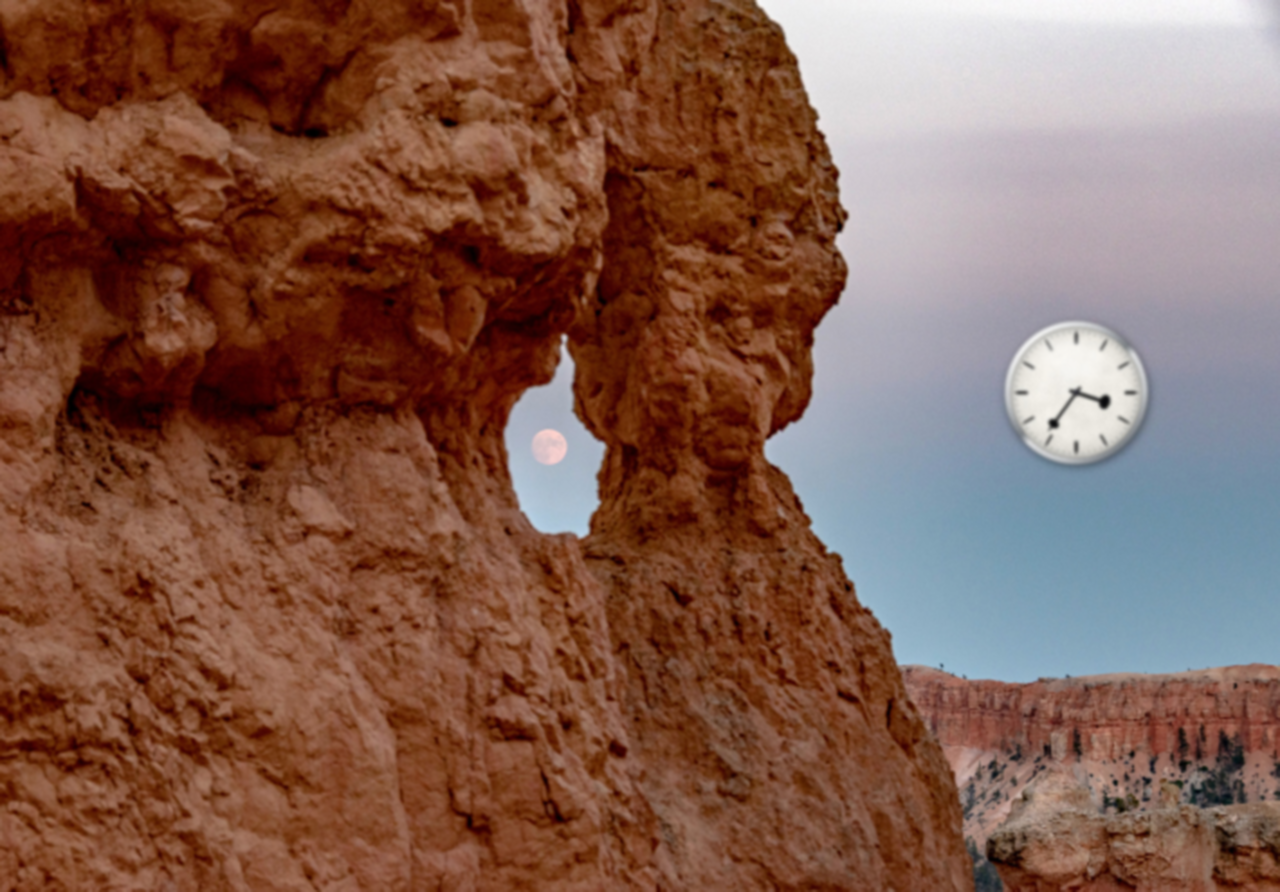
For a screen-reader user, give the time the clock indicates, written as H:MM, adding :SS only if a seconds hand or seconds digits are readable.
3:36
